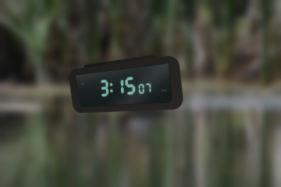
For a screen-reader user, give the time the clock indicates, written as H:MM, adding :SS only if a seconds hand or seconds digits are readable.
3:15:07
